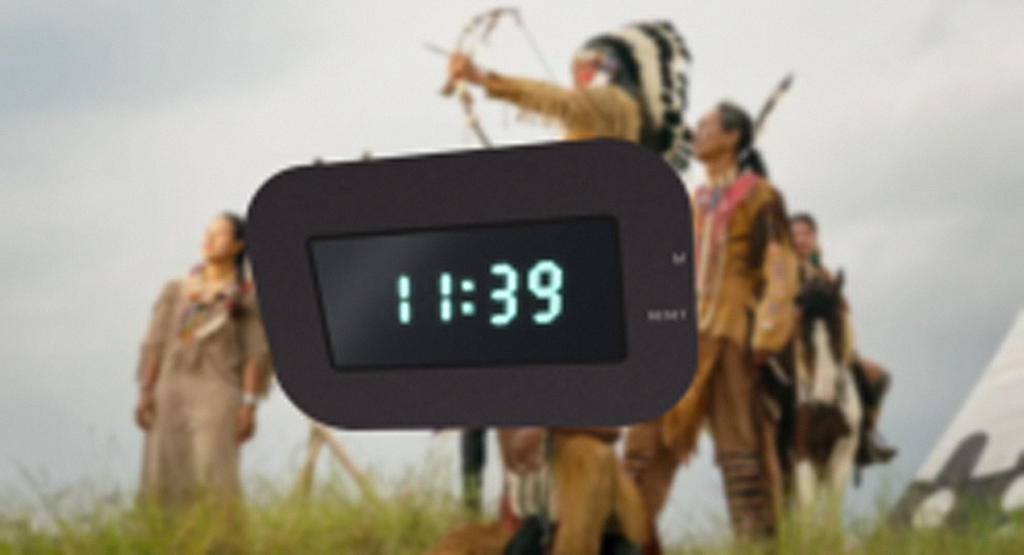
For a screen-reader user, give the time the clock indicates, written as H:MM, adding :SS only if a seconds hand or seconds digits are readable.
11:39
